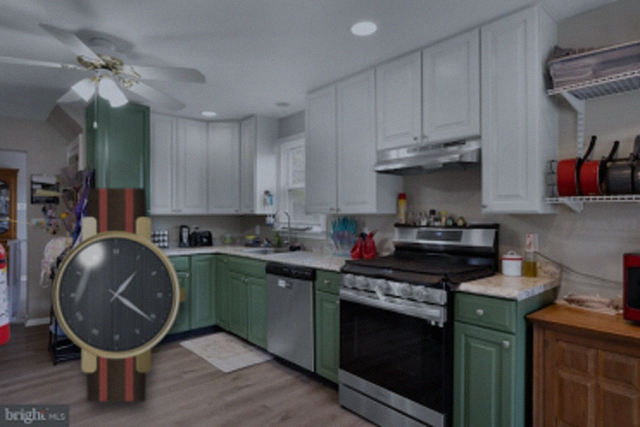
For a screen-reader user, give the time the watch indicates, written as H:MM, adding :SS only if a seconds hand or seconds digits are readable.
1:21
